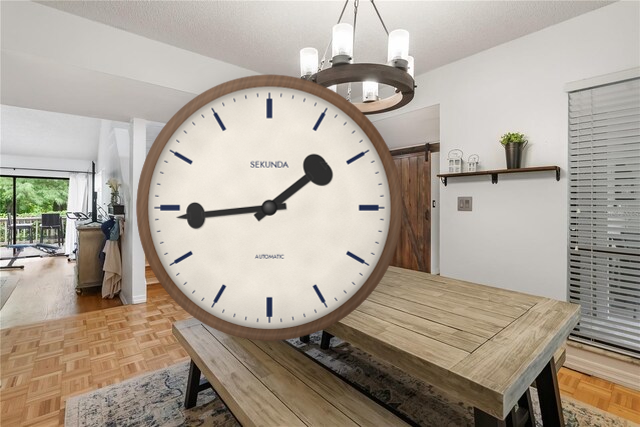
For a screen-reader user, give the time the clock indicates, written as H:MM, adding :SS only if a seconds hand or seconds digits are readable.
1:44
